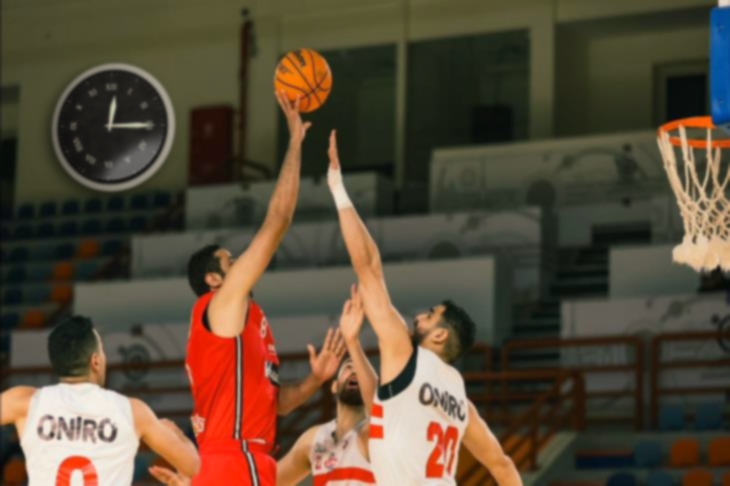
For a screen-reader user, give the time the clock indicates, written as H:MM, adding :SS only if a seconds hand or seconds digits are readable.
12:15
